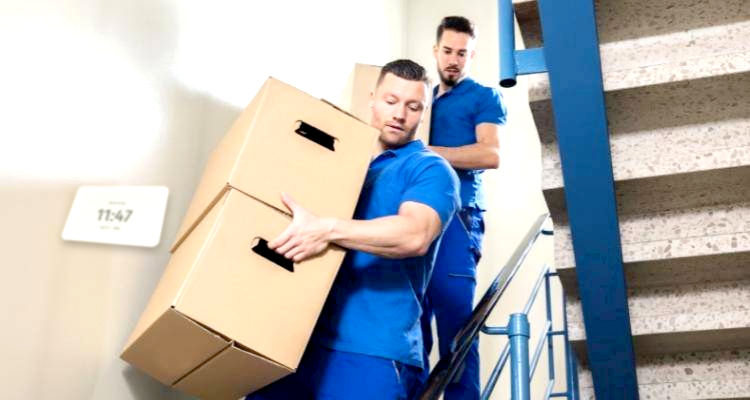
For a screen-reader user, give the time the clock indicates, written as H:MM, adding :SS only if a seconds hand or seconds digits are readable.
11:47
